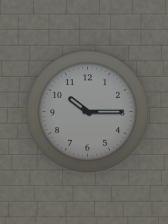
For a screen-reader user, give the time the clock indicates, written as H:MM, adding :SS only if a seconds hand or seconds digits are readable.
10:15
